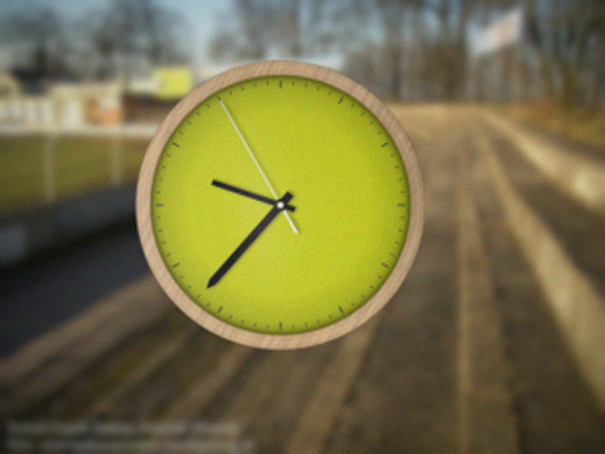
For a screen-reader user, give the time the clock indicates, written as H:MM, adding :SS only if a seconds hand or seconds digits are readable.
9:36:55
